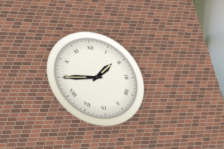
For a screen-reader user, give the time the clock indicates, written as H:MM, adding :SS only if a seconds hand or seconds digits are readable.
1:45
